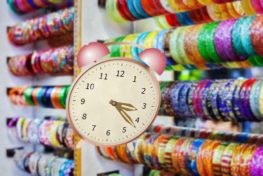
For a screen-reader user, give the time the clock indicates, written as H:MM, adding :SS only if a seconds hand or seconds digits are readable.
3:22
